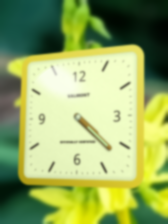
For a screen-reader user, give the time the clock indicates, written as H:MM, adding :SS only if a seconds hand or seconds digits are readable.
4:22
